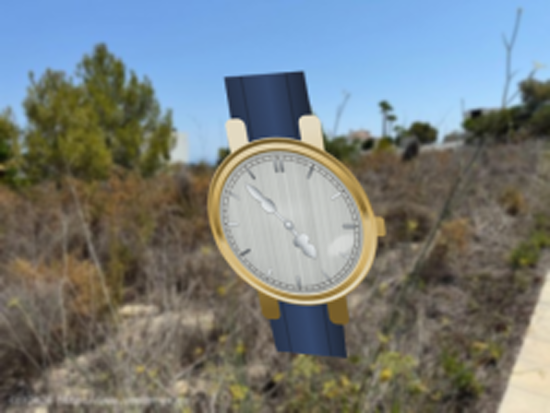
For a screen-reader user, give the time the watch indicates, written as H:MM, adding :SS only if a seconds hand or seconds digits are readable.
4:53
